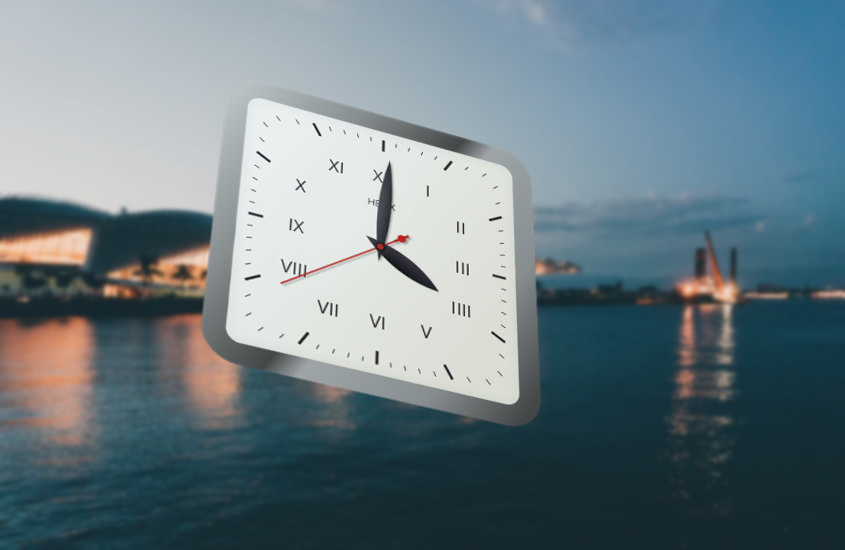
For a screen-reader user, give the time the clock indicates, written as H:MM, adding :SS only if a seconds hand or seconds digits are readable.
4:00:39
